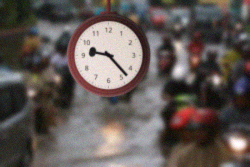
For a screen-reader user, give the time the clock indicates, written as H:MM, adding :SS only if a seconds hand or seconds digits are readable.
9:23
